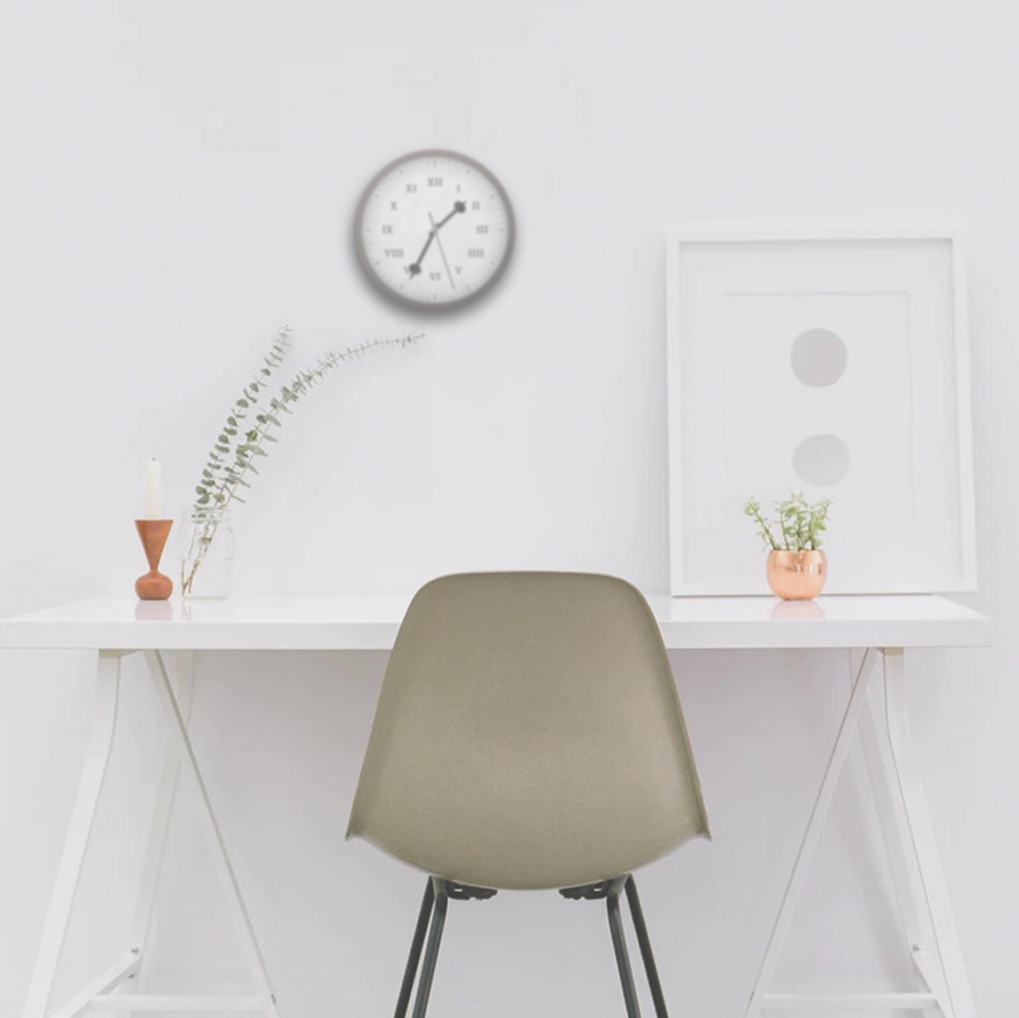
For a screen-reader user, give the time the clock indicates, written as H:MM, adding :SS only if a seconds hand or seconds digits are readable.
1:34:27
